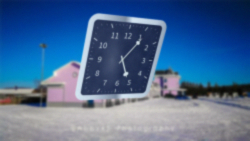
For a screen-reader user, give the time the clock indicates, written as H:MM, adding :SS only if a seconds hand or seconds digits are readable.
5:06
